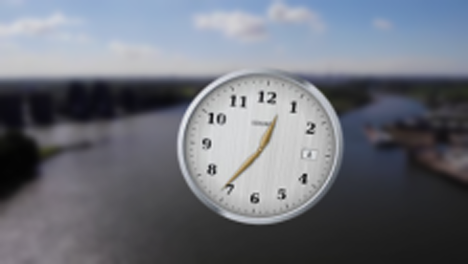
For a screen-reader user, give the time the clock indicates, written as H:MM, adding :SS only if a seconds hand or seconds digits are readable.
12:36
